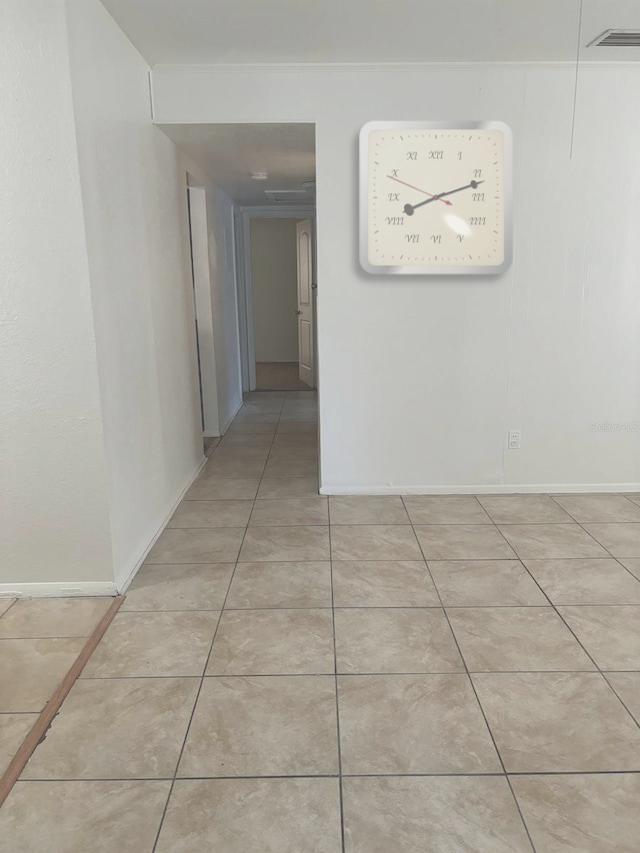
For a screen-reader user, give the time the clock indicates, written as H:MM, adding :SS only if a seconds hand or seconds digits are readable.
8:11:49
